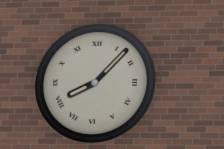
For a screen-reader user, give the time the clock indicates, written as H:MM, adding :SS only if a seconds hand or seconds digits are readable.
8:07
